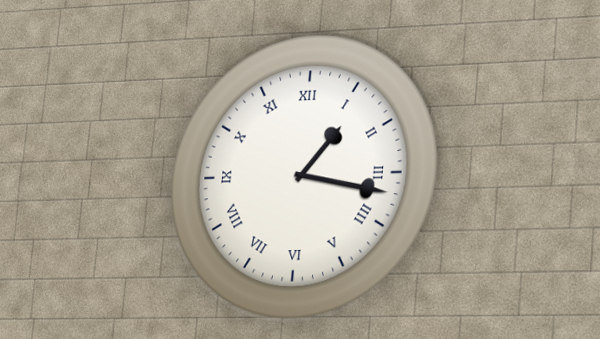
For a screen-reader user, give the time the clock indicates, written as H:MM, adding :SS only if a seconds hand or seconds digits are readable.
1:17
